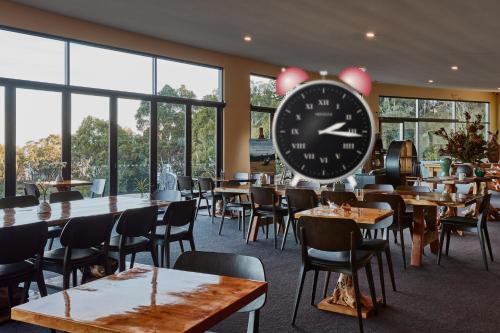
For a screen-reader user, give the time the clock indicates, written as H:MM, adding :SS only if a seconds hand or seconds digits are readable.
2:16
